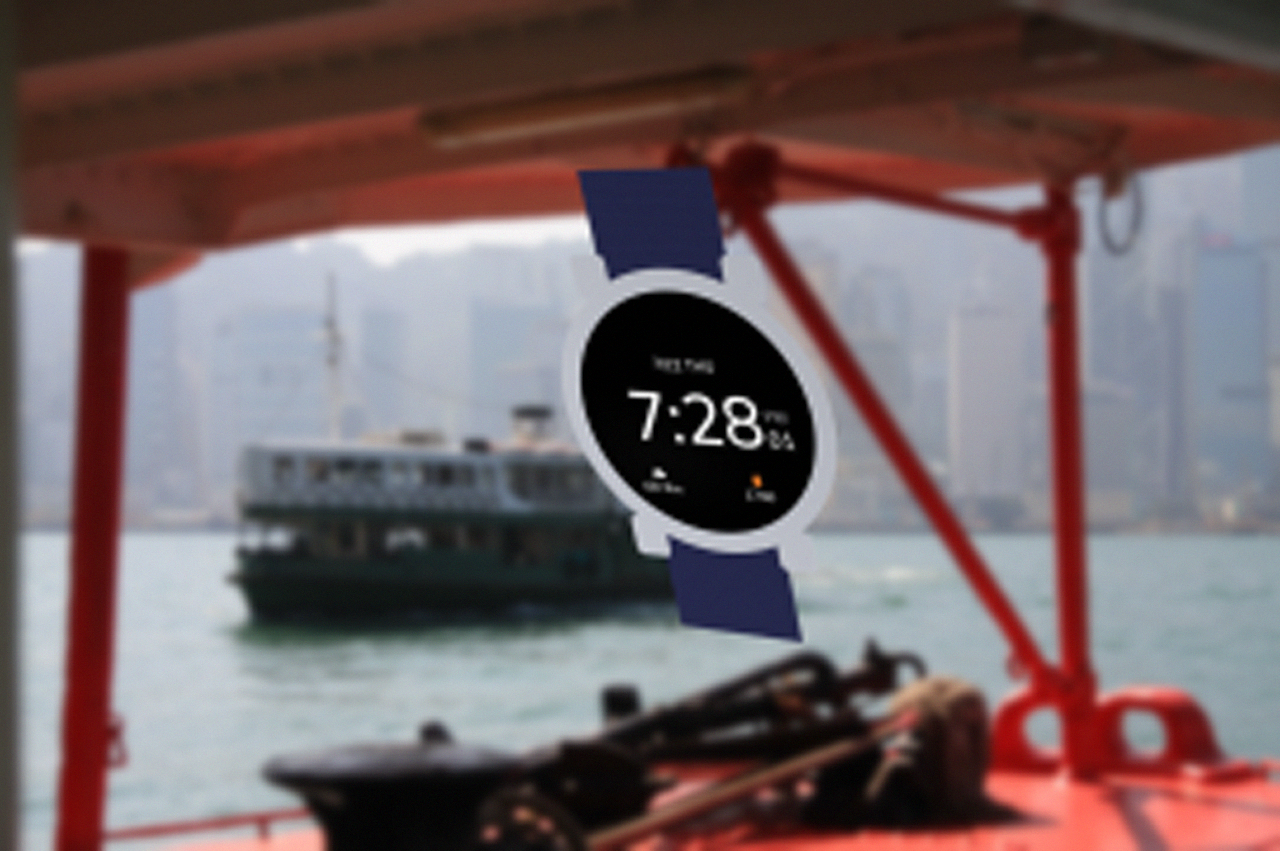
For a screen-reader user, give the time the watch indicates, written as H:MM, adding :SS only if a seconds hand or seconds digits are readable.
7:28
